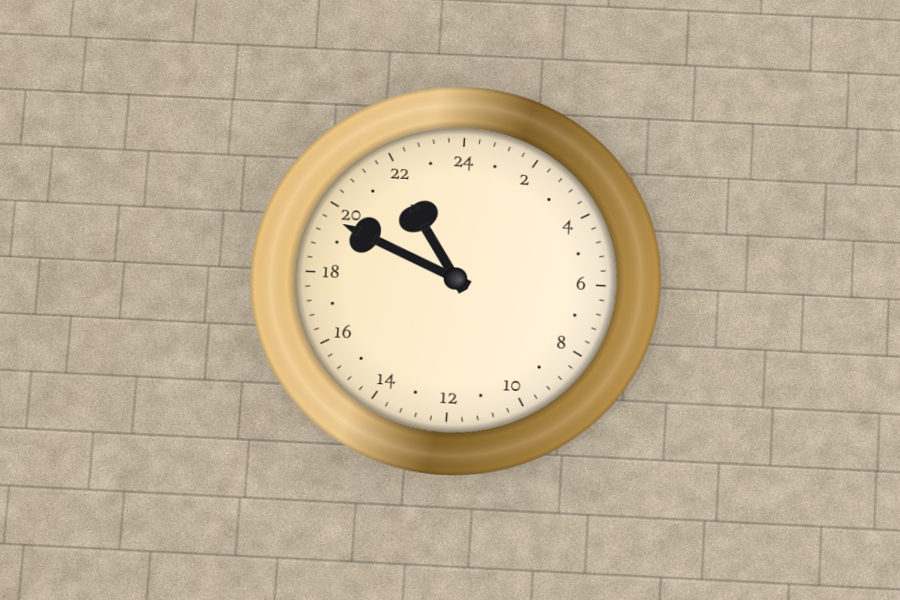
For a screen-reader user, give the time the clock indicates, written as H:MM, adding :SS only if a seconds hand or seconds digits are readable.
21:49
